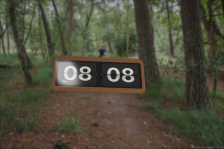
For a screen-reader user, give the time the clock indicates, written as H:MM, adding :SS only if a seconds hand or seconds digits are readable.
8:08
